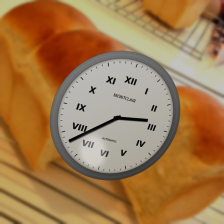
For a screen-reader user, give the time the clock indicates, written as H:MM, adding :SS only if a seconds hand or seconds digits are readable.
2:38
